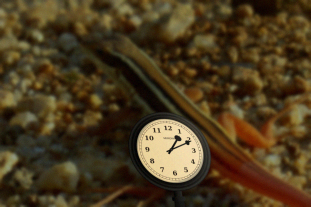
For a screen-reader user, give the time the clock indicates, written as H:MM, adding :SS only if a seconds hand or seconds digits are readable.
1:11
